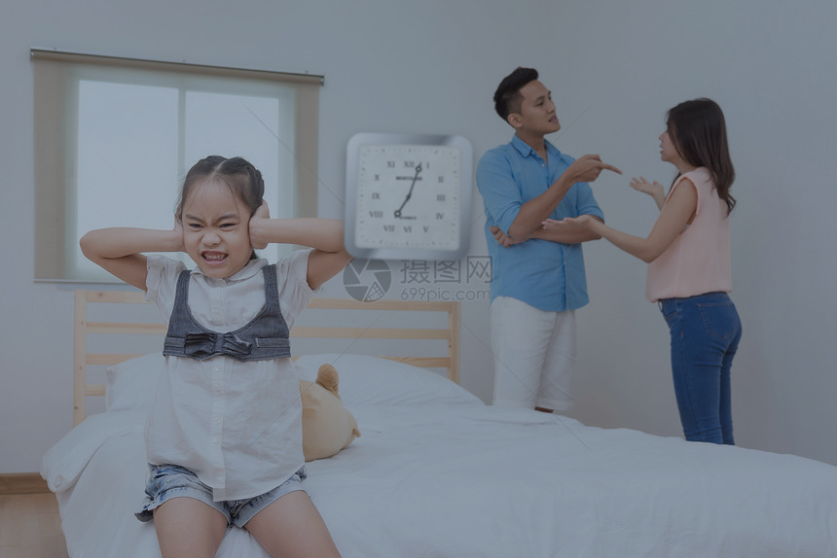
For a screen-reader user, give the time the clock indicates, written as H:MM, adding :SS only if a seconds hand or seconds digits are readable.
7:03
